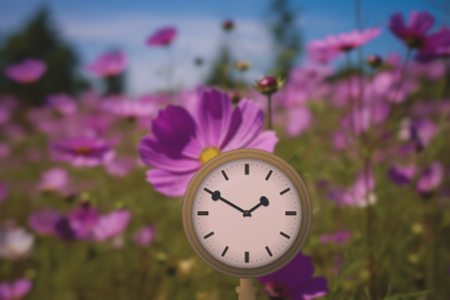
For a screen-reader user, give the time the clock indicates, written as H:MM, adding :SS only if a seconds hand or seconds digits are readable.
1:50
